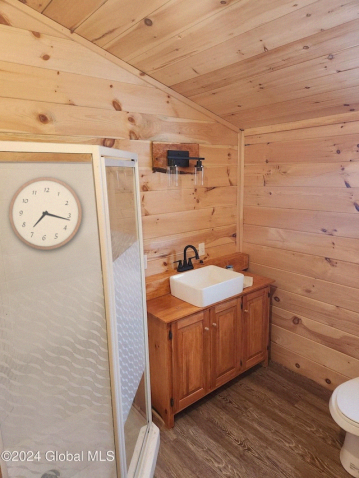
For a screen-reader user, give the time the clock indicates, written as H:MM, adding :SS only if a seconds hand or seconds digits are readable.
7:17
